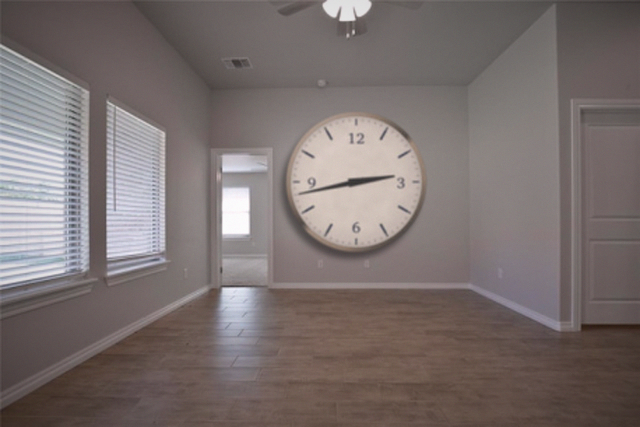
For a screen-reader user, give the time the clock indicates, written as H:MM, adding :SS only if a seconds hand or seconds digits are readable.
2:43
